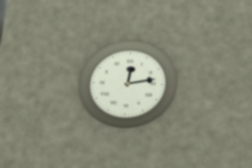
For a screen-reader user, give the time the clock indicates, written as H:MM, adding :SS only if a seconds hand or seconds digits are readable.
12:13
